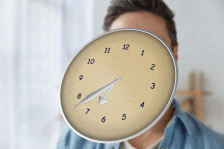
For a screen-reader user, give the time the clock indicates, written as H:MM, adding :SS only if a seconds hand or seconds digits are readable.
6:38
